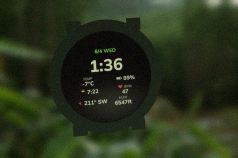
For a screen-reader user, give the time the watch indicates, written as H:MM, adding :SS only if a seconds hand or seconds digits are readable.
1:36
